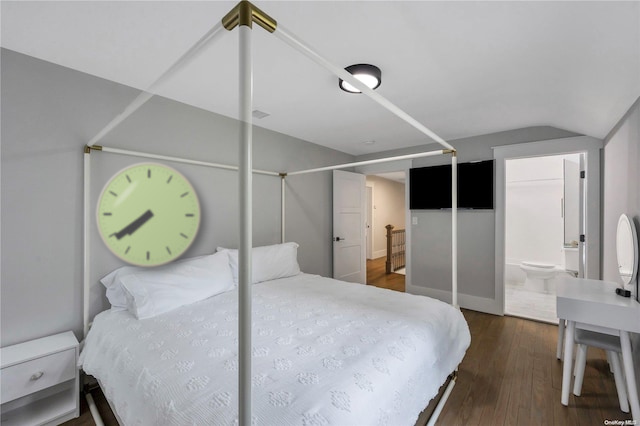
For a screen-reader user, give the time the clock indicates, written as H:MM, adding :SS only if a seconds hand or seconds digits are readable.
7:39
